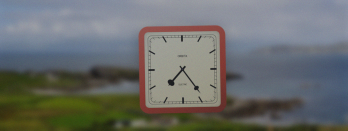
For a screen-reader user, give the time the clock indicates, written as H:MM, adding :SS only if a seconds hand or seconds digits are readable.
7:24
